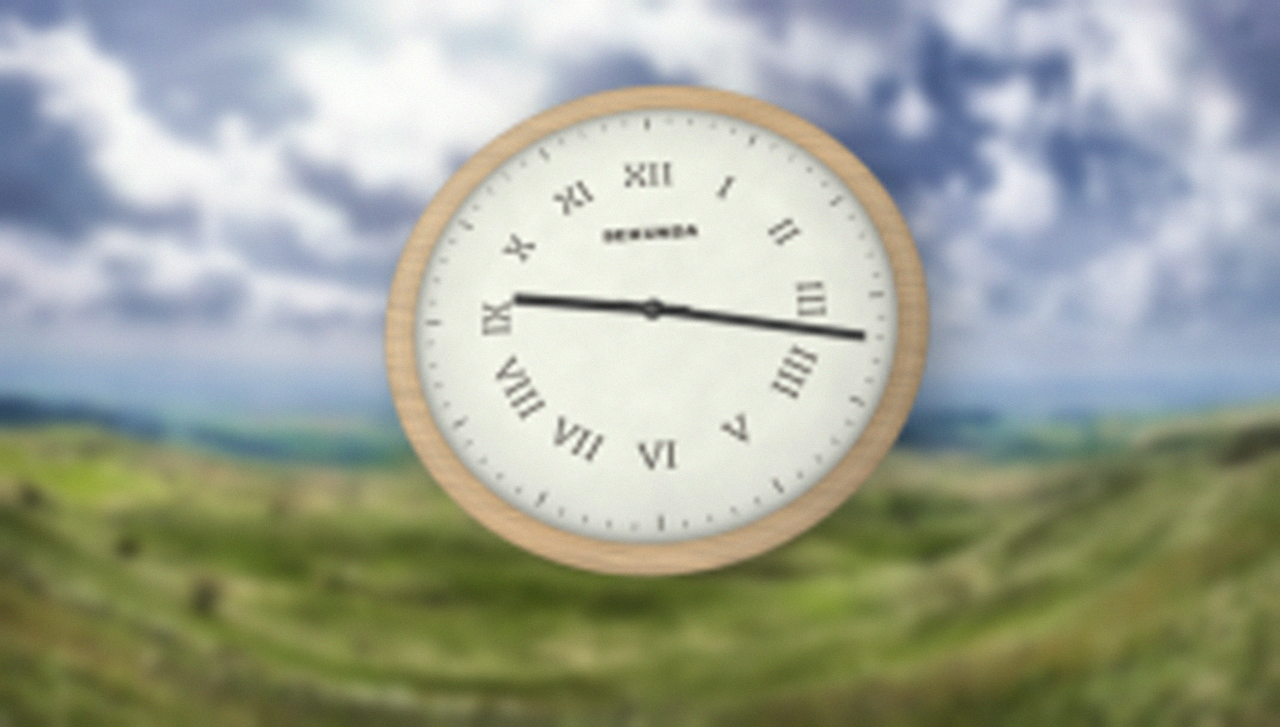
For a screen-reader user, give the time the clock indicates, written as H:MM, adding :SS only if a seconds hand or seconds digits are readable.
9:17
